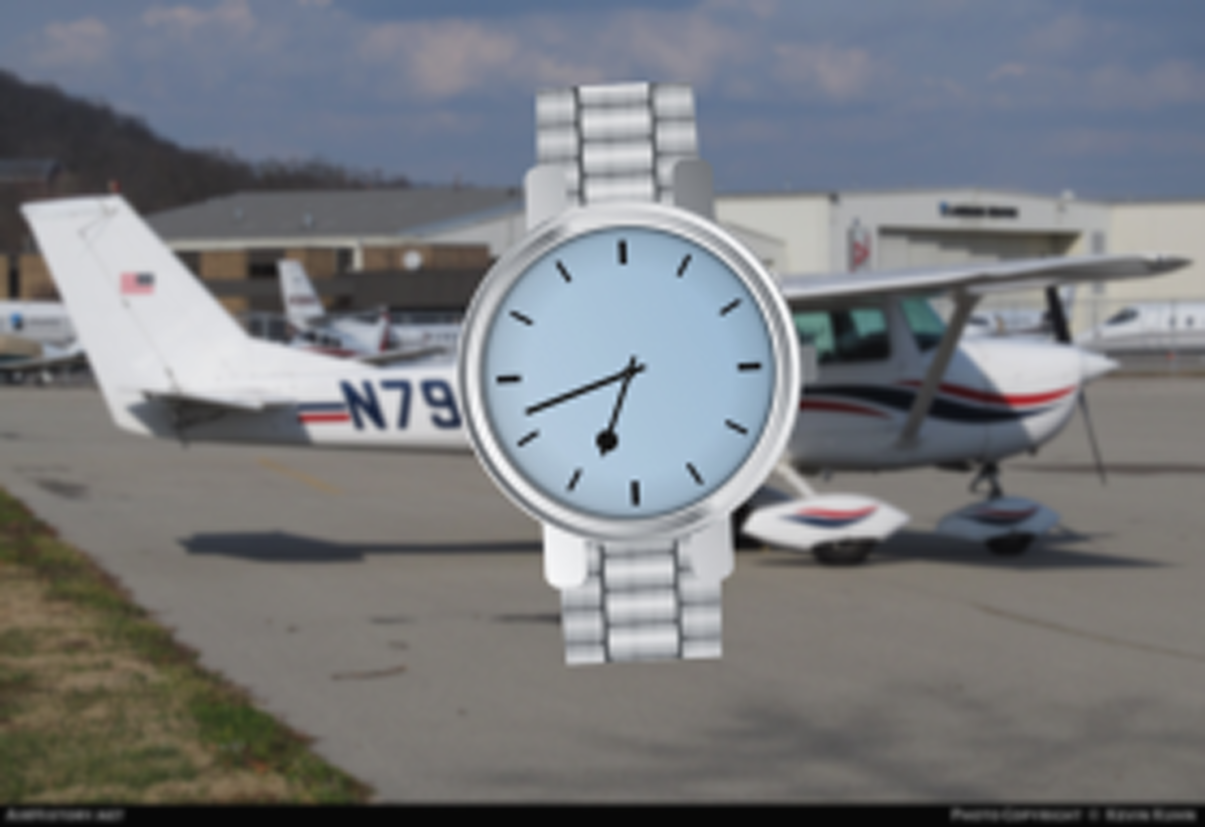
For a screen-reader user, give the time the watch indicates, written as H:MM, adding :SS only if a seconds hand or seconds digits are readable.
6:42
